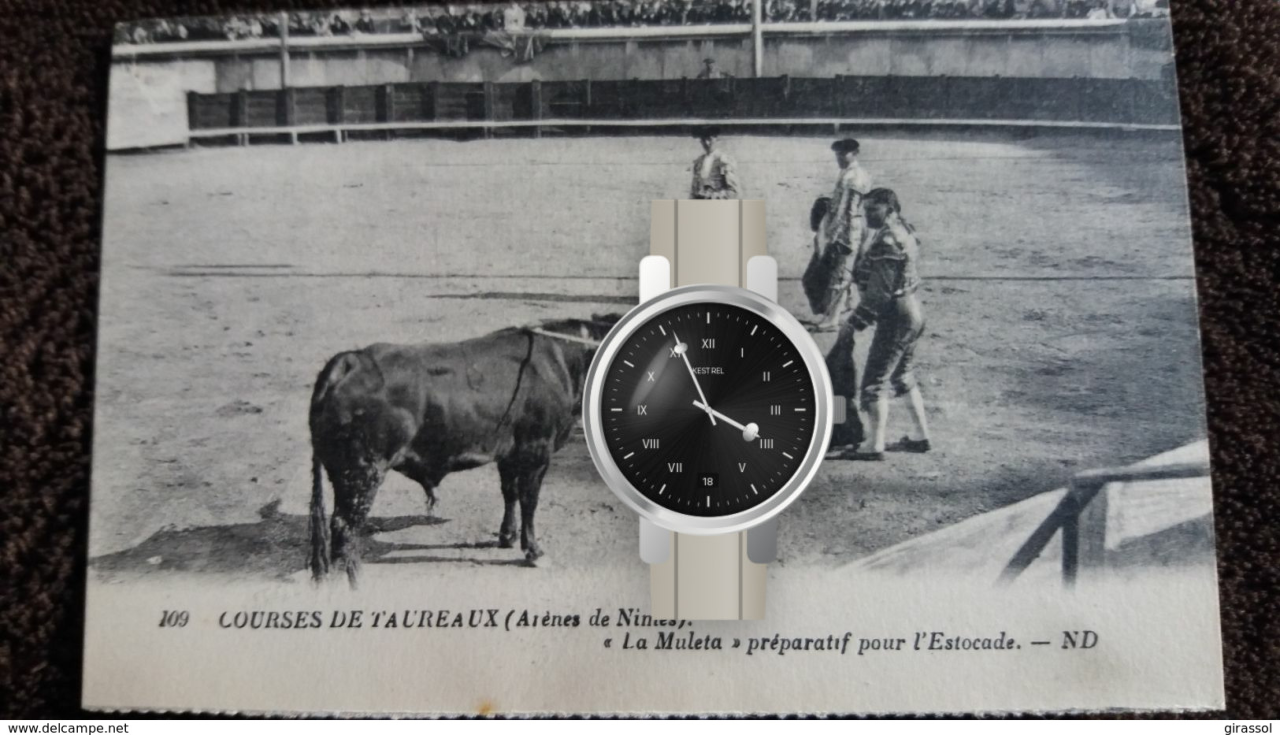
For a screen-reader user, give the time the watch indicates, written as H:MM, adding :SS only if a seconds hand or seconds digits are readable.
3:56
